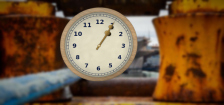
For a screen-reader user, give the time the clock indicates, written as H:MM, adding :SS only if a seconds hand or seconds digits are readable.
1:05
